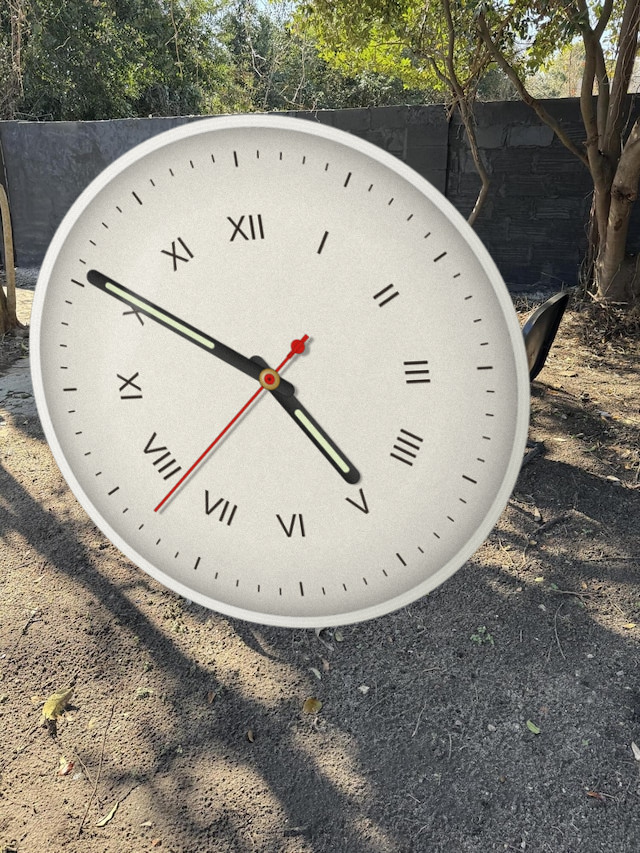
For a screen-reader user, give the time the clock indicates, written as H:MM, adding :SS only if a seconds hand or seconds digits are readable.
4:50:38
